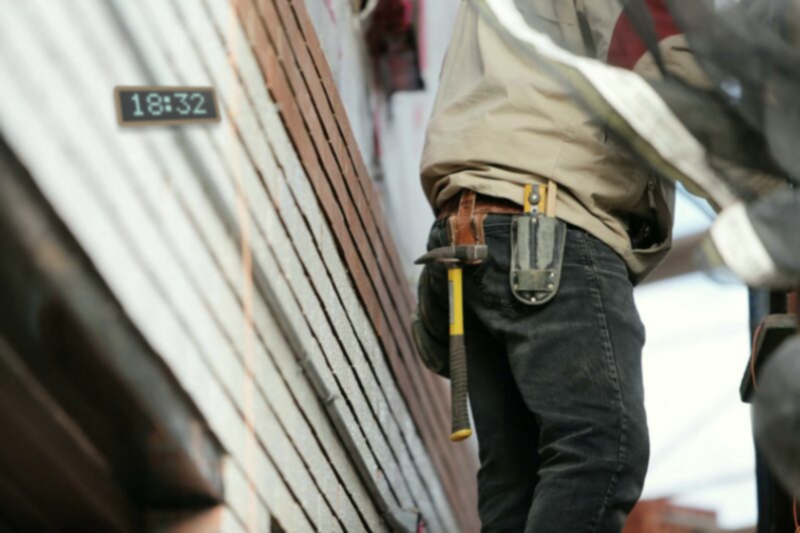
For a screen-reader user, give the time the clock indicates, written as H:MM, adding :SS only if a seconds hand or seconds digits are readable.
18:32
